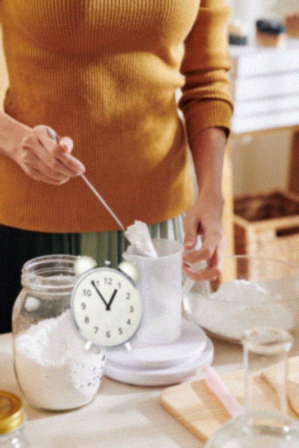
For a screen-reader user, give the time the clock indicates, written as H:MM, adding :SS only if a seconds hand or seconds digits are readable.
12:54
